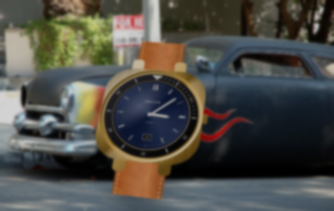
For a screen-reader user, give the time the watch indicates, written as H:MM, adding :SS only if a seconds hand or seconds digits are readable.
3:08
